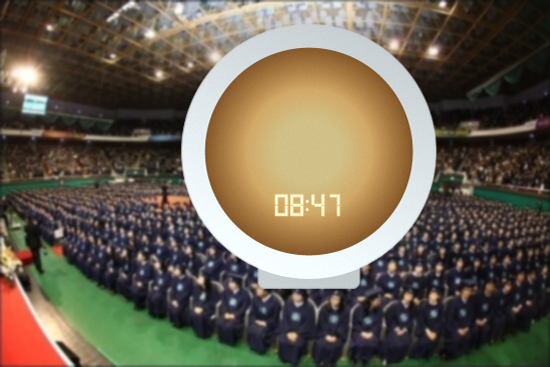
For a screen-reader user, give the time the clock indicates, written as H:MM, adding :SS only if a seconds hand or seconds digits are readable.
8:47
